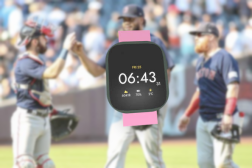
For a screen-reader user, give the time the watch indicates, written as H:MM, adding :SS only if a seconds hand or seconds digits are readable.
6:43
